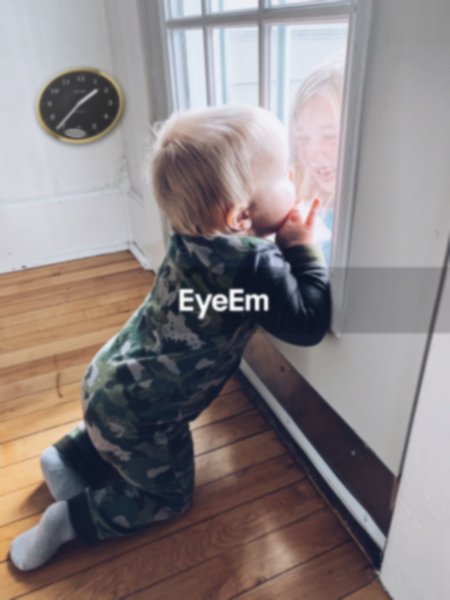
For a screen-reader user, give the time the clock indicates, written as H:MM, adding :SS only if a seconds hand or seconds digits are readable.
1:36
